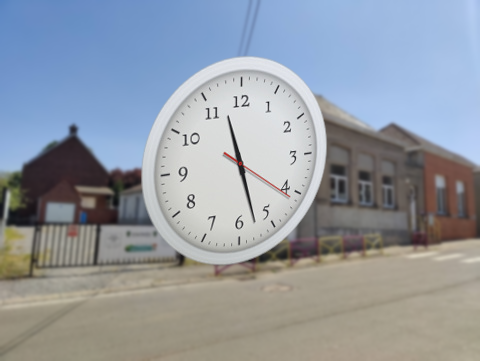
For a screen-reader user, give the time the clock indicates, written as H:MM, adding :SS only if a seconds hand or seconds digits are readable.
11:27:21
